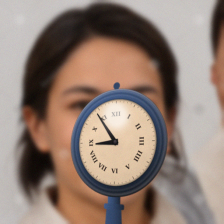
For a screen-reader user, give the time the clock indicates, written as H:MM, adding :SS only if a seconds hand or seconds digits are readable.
8:54
